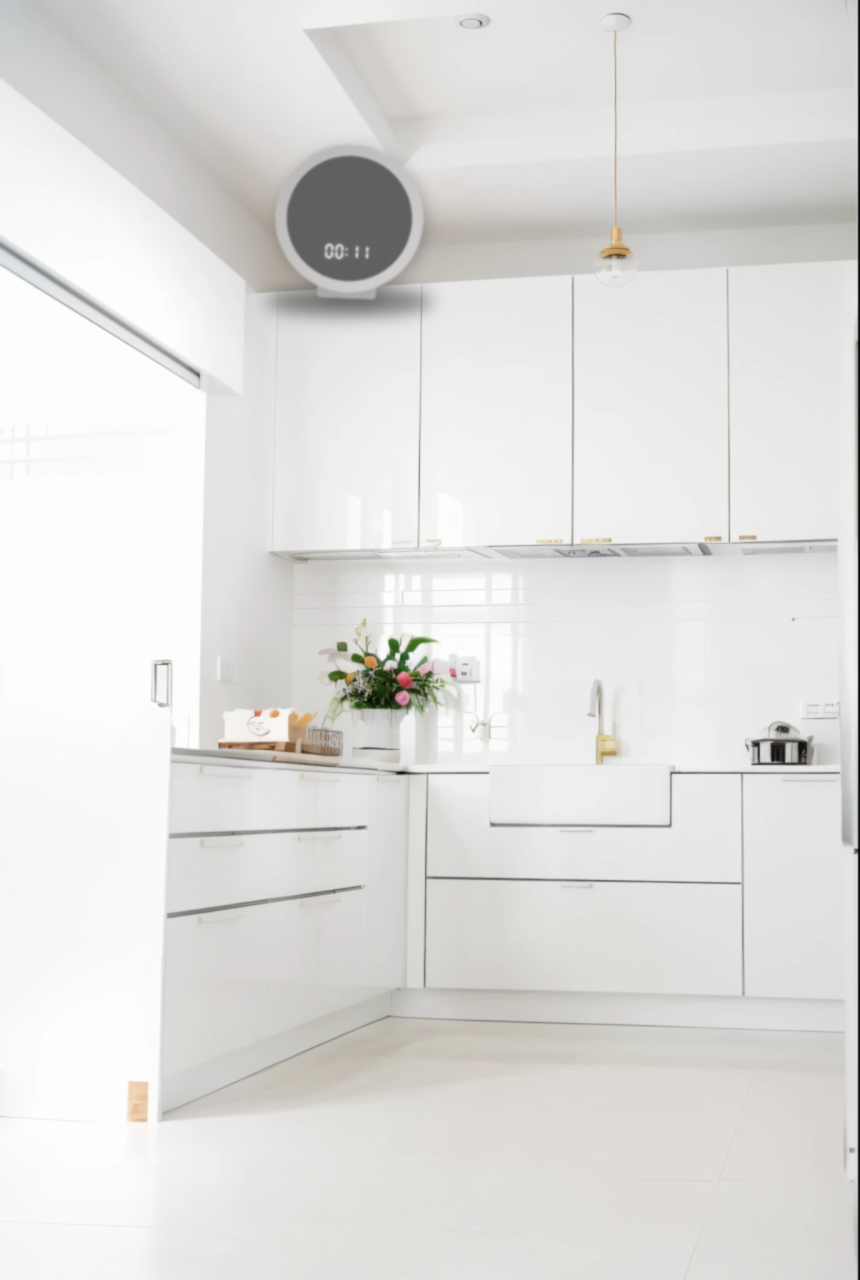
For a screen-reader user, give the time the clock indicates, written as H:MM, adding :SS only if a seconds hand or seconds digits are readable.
0:11
